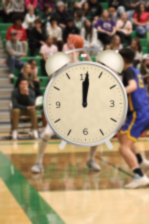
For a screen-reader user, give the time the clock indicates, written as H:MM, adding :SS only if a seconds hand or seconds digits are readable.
12:01
